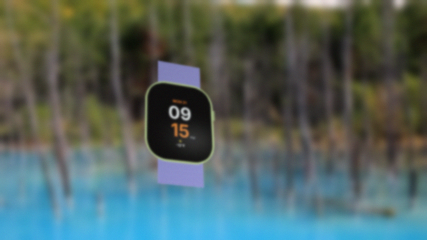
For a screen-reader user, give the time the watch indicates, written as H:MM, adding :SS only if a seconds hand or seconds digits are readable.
9:15
